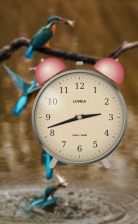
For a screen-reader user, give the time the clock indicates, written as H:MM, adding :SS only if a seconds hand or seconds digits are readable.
2:42
